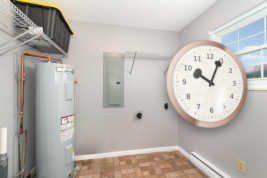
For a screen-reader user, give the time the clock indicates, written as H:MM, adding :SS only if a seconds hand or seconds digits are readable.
10:04
